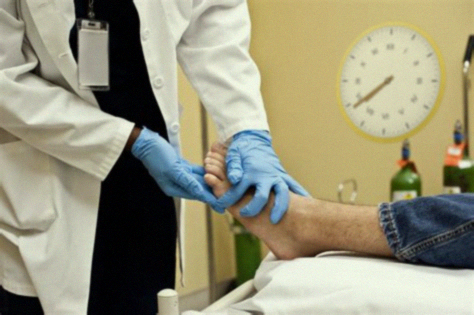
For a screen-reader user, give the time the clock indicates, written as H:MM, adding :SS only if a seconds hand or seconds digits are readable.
7:39
